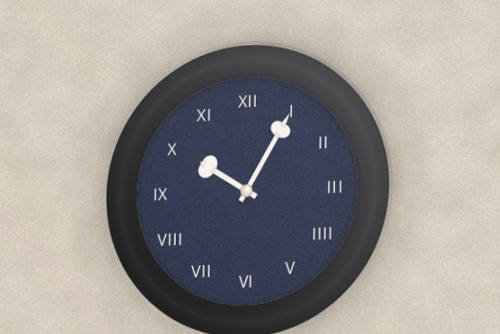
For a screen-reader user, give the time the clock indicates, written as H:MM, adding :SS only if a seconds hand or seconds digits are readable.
10:05
